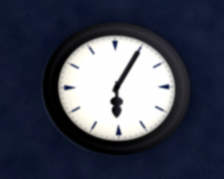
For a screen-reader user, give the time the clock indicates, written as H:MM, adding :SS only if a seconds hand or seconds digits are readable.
6:05
